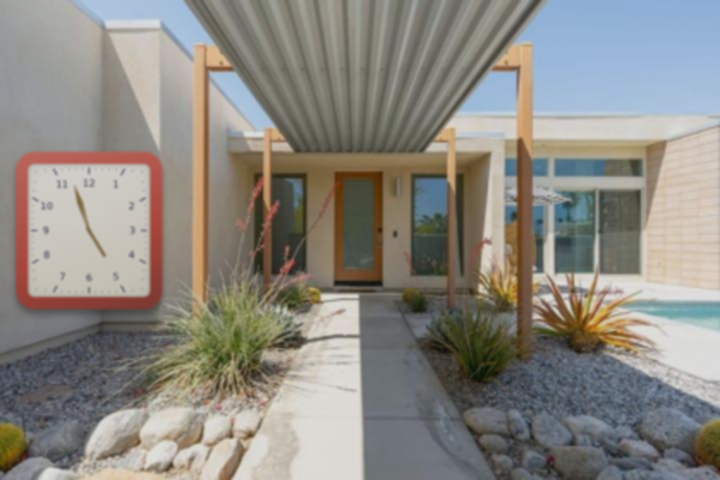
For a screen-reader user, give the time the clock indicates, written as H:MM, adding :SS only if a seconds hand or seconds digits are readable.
4:57
